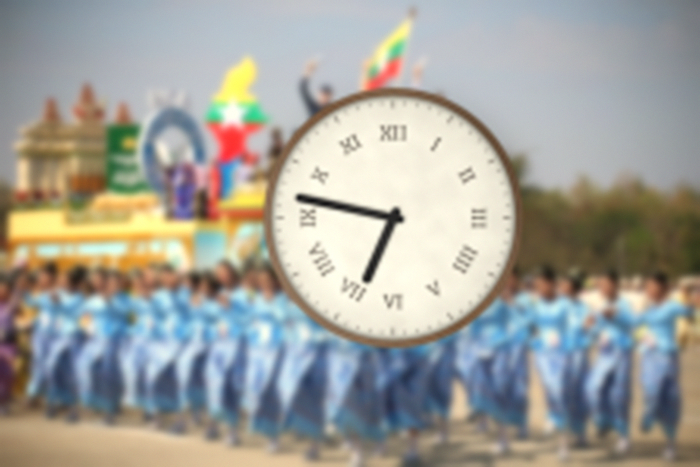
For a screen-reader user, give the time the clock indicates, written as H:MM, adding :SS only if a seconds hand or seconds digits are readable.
6:47
